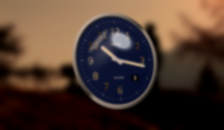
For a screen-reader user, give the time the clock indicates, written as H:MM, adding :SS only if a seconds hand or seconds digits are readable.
10:17
